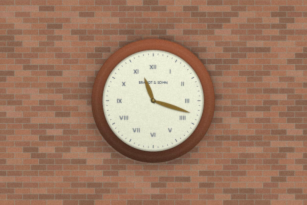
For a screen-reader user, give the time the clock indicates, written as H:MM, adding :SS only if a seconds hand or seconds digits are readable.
11:18
